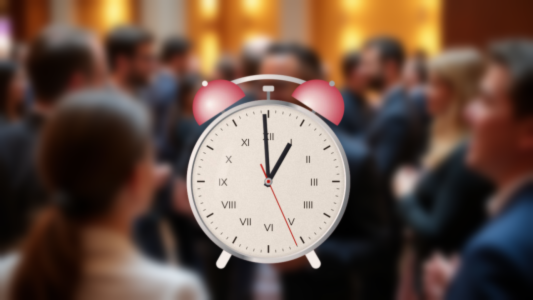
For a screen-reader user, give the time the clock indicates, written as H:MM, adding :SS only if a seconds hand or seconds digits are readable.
12:59:26
